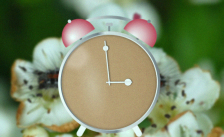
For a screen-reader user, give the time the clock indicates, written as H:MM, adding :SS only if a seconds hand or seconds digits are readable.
2:59
